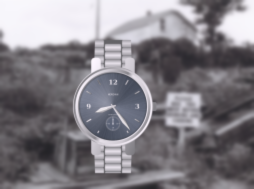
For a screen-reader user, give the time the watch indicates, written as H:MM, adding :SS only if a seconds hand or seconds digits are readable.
8:24
